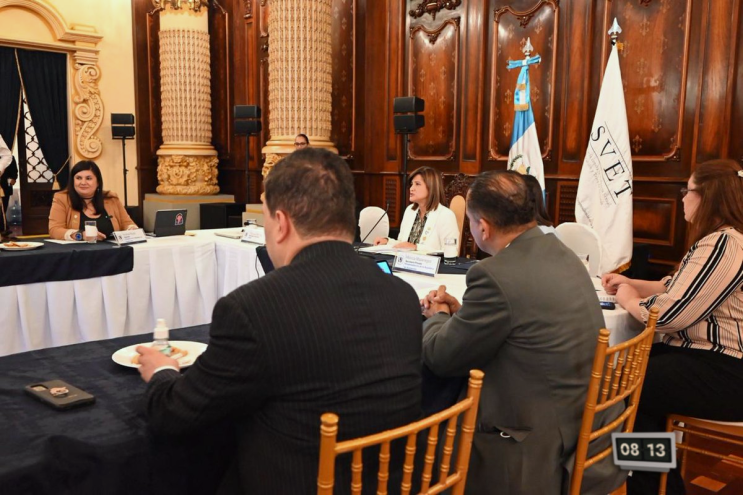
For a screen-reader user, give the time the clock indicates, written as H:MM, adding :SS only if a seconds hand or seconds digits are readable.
8:13
